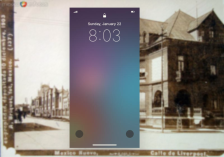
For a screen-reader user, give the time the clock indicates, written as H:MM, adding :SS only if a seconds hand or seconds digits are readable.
8:03
